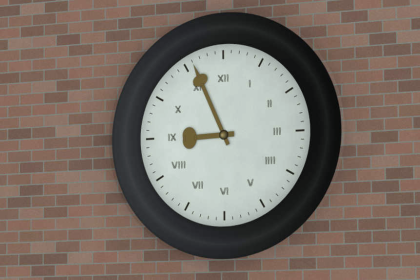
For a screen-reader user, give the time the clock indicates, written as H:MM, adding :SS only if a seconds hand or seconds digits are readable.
8:56
